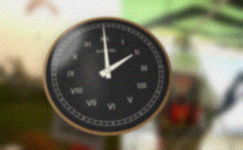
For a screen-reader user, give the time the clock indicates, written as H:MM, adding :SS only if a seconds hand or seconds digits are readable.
2:00
